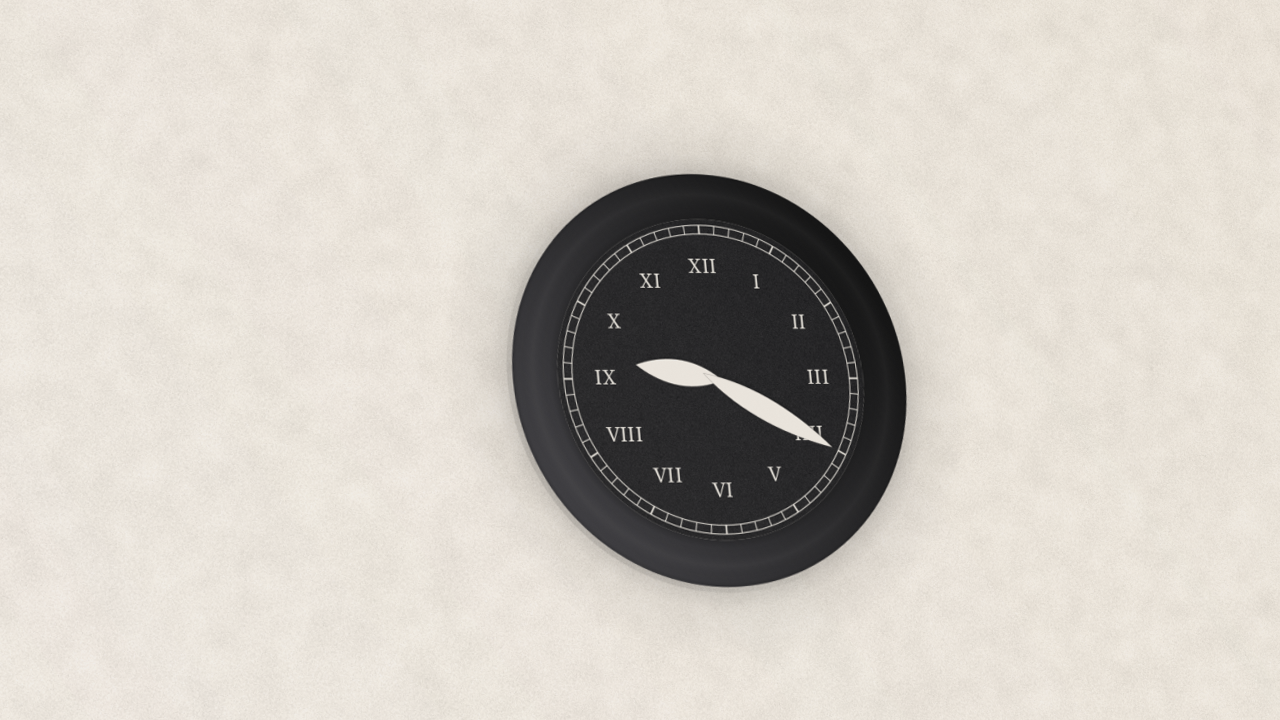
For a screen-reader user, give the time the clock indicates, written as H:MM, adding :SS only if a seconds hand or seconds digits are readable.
9:20
